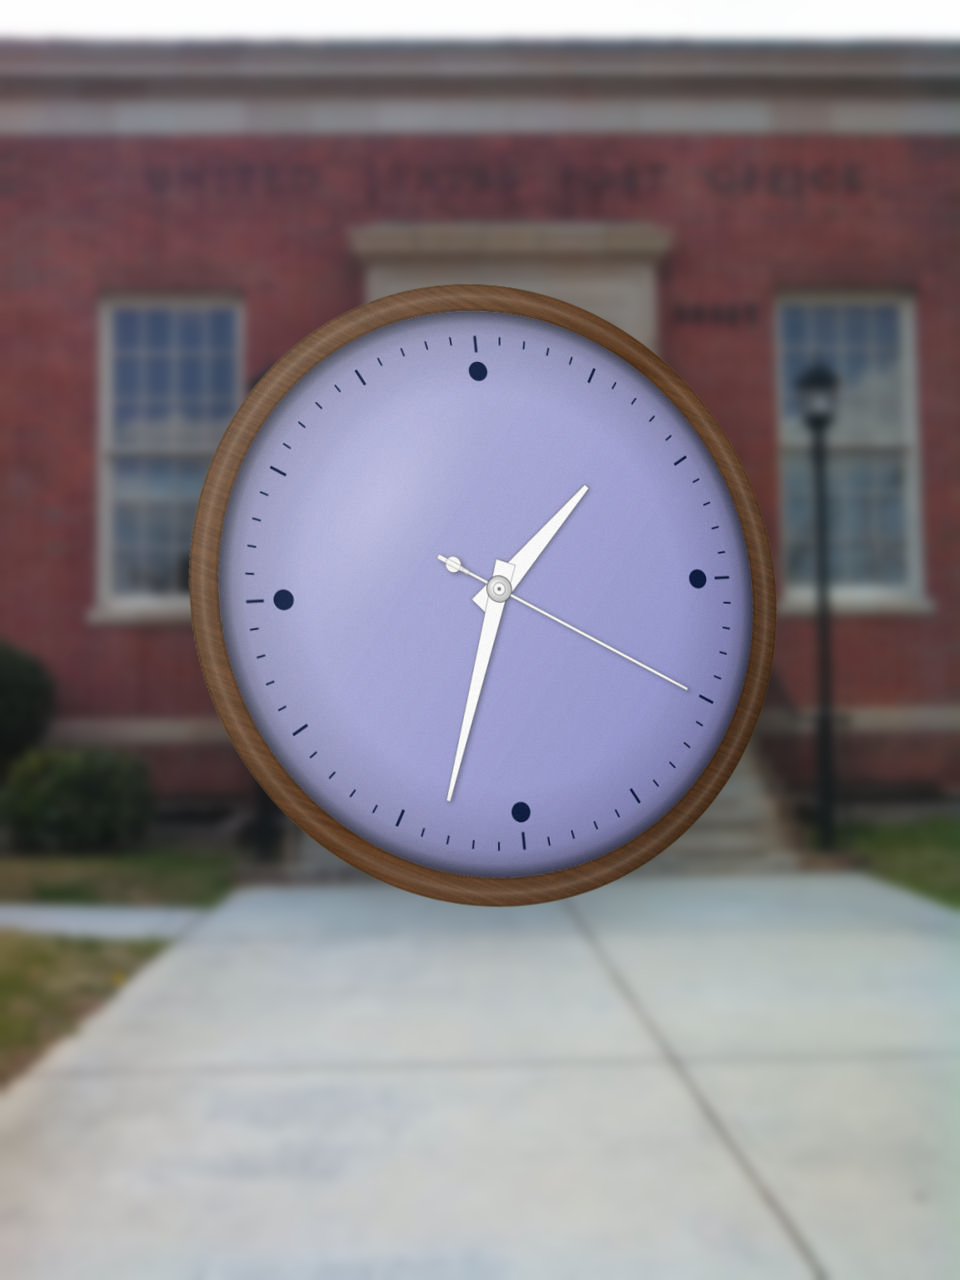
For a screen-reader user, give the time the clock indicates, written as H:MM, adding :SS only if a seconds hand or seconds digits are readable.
1:33:20
